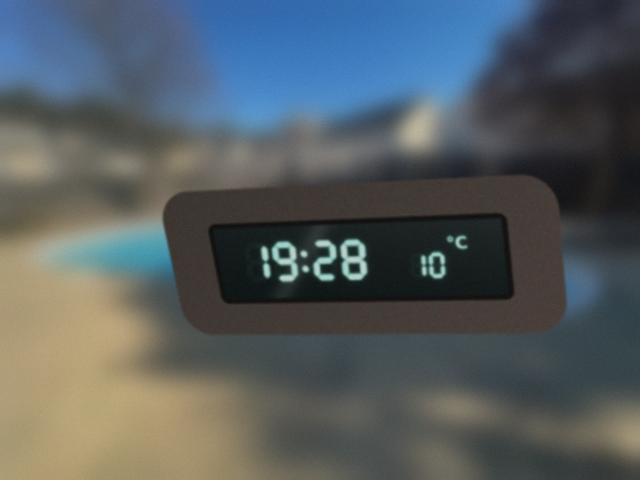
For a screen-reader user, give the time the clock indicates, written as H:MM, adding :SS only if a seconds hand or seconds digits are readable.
19:28
